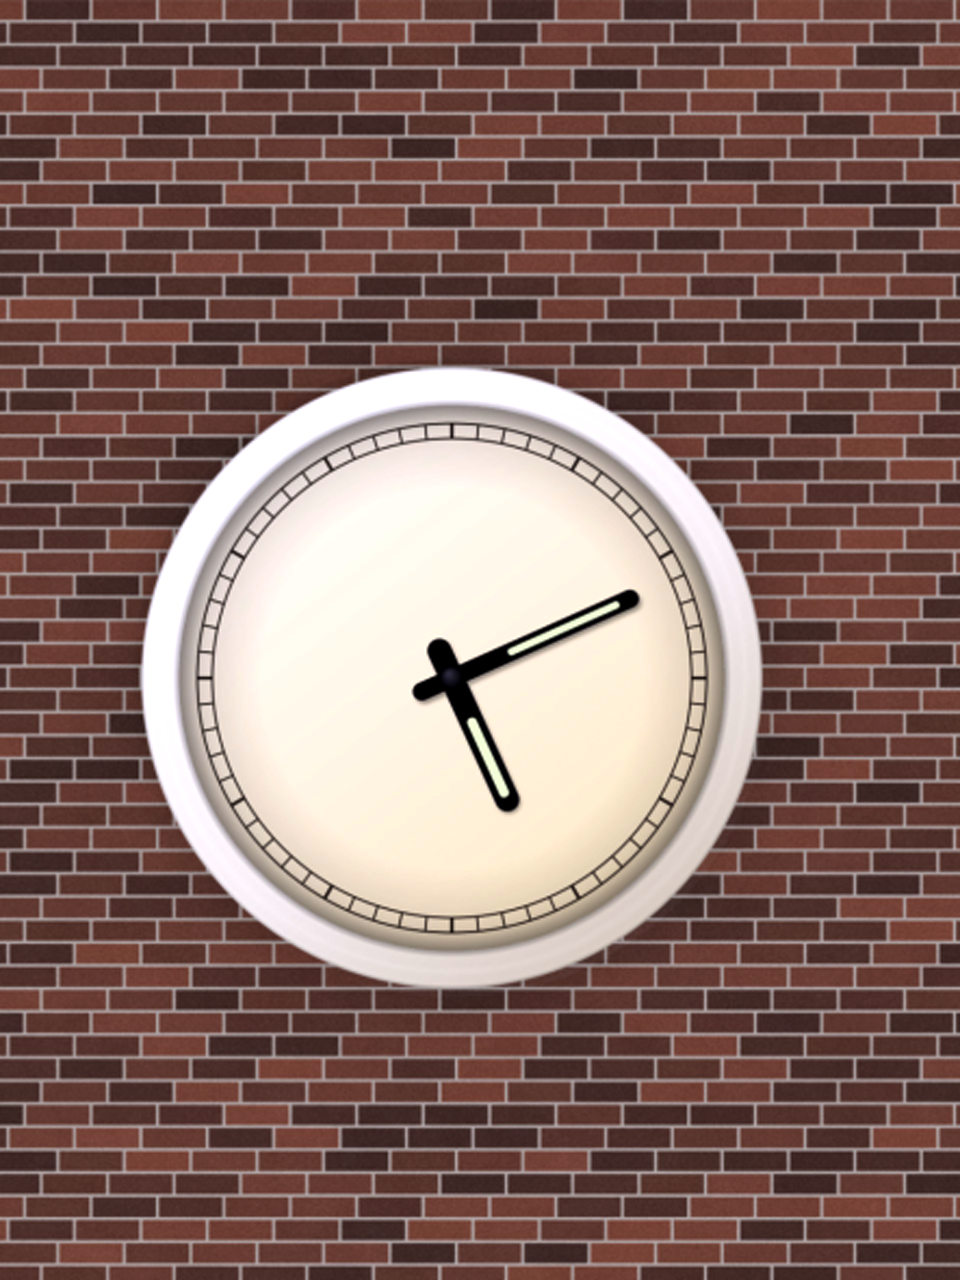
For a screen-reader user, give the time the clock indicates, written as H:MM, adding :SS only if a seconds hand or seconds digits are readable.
5:11
